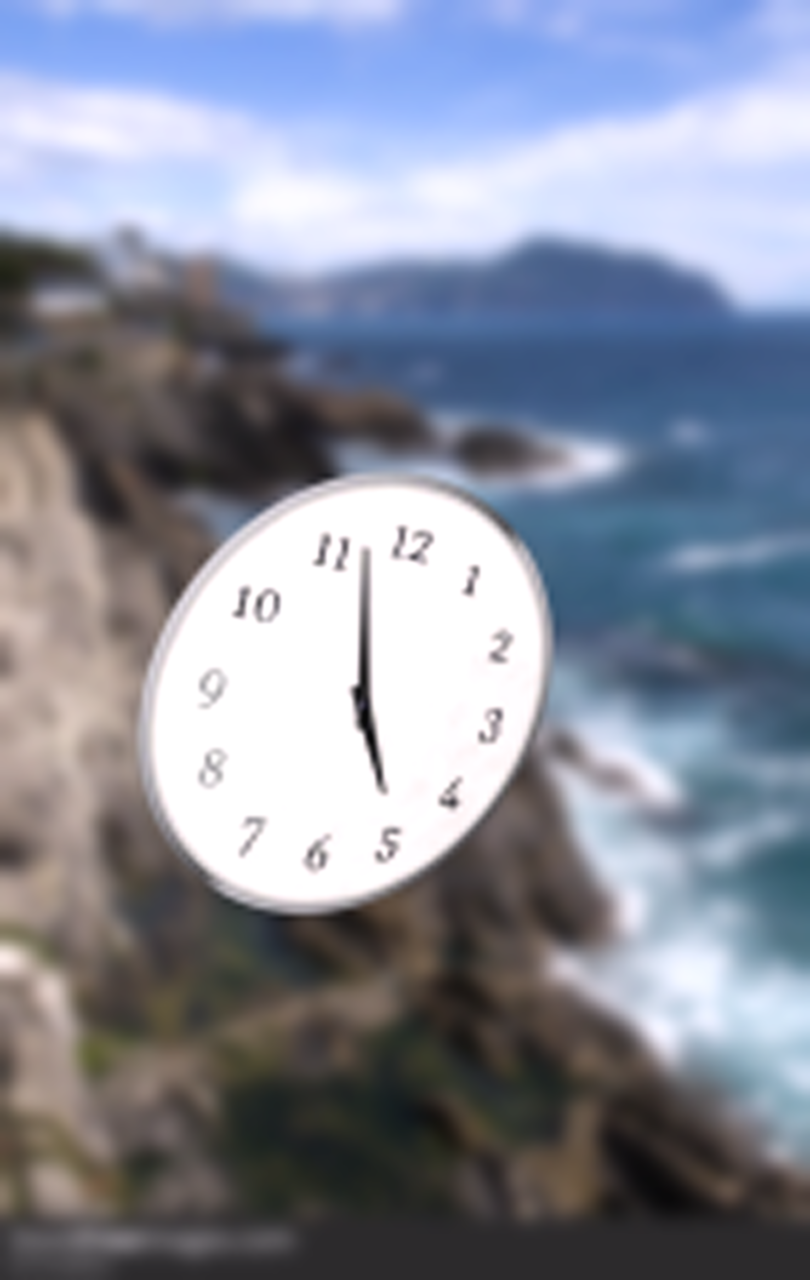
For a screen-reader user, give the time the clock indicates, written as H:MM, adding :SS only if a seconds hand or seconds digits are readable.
4:57
